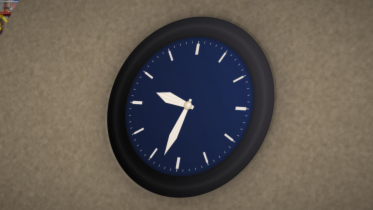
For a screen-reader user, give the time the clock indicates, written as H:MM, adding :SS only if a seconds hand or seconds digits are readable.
9:33
